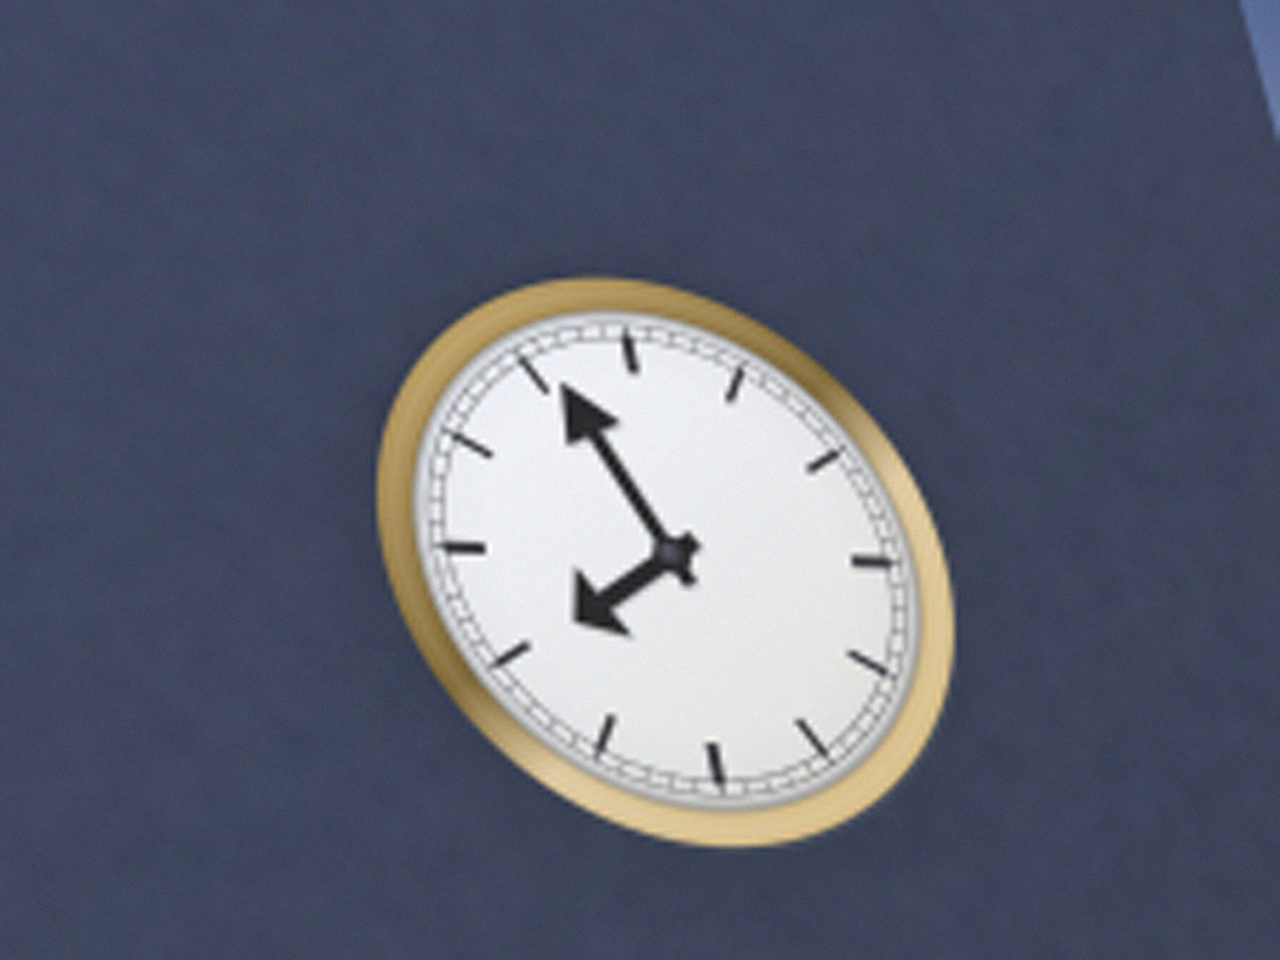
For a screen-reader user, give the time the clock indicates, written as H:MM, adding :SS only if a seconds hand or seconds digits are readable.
7:56
